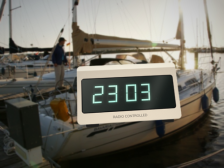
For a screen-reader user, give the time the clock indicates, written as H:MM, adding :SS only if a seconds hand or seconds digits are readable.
23:03
